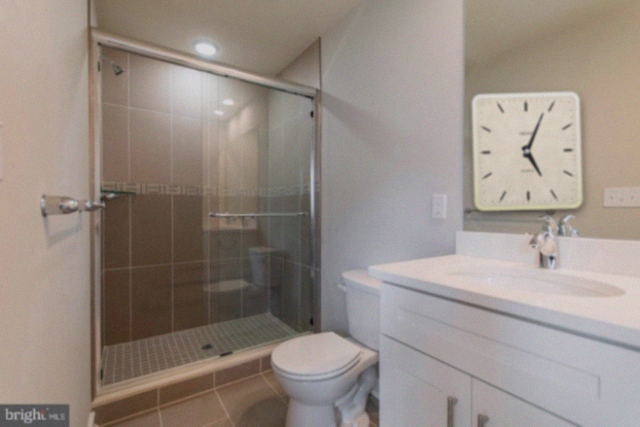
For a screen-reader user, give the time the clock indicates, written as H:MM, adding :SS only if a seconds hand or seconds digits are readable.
5:04
